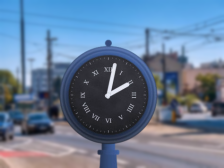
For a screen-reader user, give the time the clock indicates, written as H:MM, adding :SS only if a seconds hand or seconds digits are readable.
2:02
